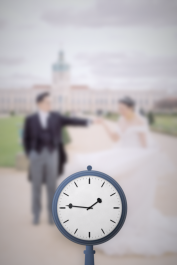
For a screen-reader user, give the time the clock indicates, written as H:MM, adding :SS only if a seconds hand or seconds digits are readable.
1:46
